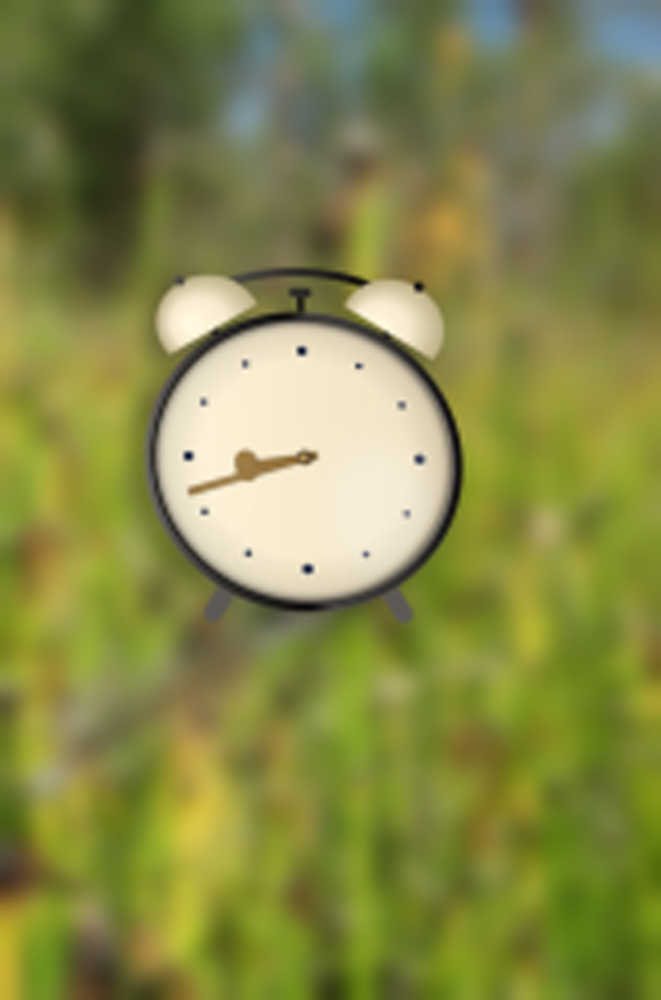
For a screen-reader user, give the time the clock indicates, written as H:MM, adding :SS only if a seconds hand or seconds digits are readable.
8:42
